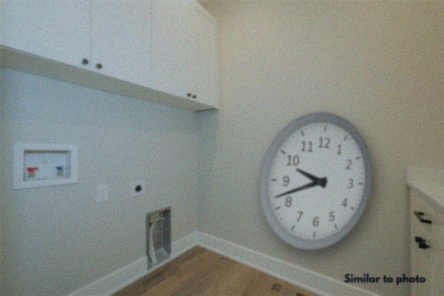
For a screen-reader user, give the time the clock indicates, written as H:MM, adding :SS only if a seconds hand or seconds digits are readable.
9:42
